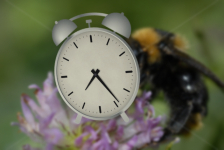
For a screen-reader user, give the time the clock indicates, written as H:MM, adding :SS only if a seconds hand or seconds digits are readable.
7:24
